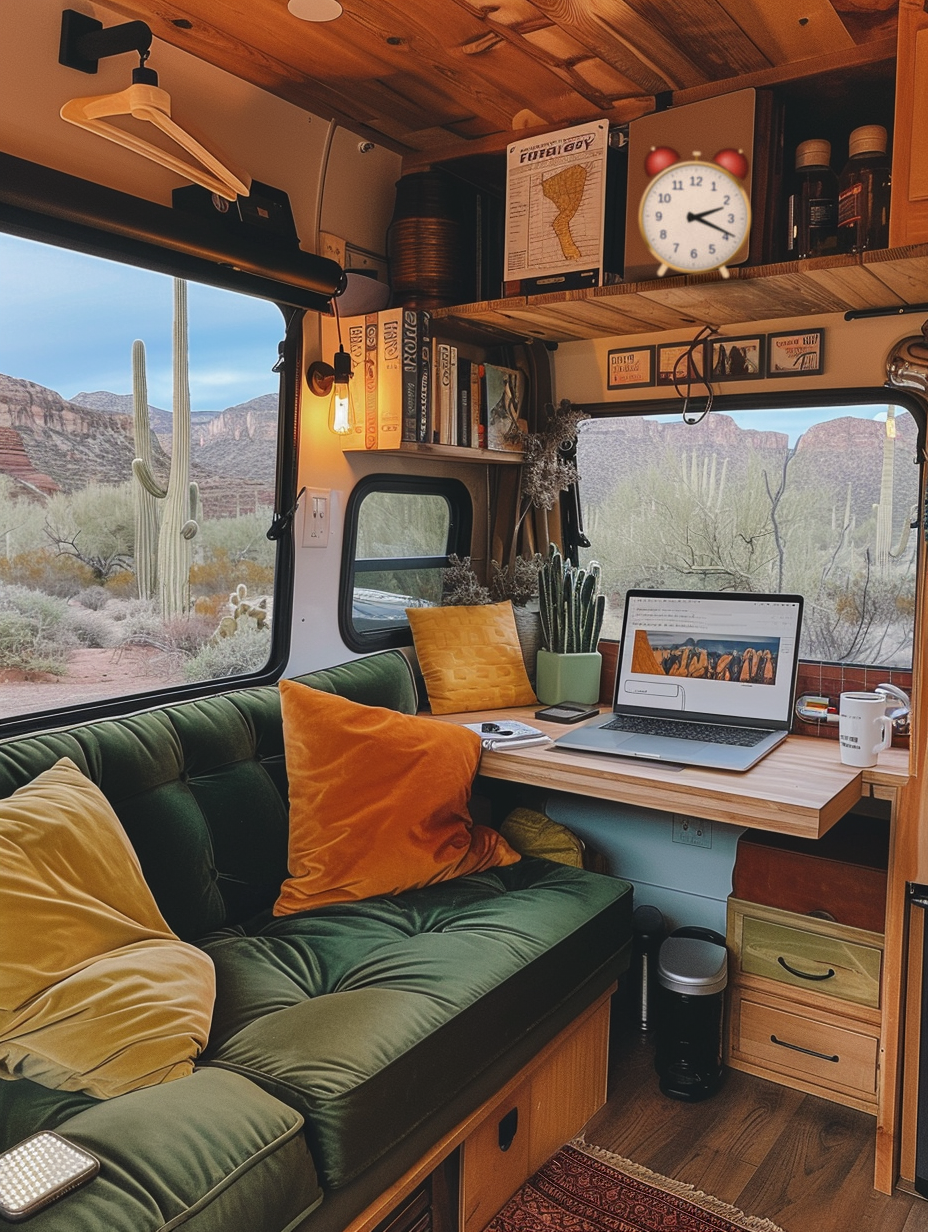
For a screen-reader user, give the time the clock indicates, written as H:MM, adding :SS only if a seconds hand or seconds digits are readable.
2:19
